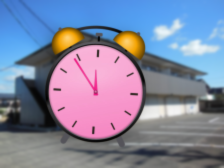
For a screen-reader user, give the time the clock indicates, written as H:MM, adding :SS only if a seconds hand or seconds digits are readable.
11:54
